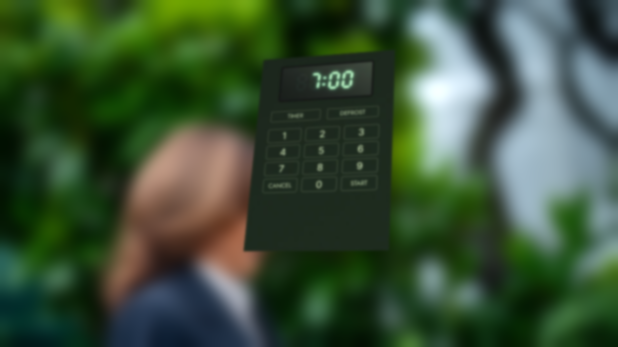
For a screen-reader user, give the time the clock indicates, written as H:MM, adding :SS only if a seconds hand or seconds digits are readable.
7:00
